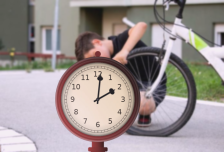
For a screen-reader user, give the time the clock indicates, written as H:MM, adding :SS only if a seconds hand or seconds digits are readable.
2:01
